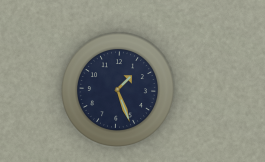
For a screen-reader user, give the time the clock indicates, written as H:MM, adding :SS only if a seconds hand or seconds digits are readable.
1:26
